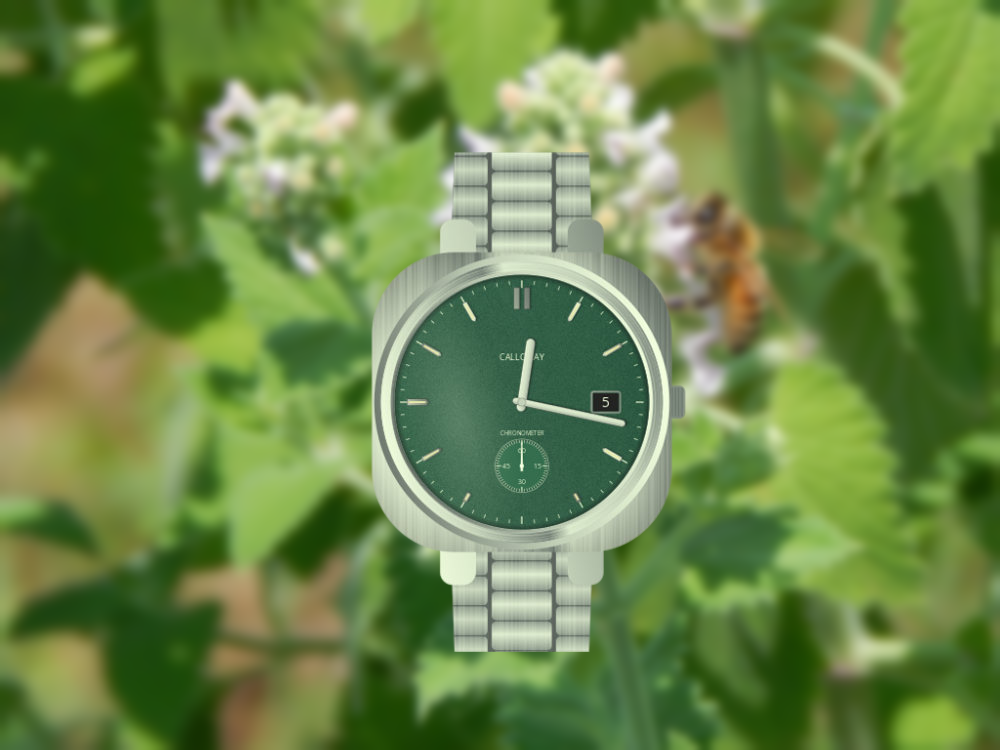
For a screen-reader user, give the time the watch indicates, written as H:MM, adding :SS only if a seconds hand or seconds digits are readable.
12:17
